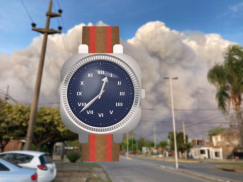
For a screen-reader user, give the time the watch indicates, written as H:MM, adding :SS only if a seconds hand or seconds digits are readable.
12:38
